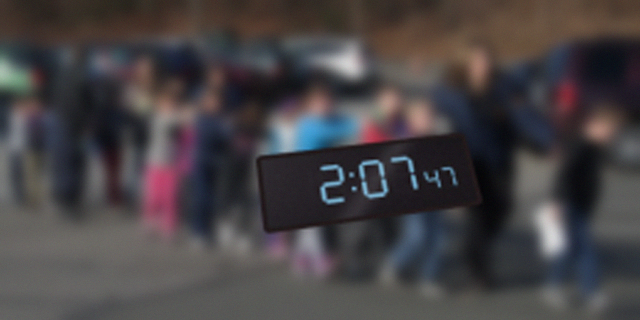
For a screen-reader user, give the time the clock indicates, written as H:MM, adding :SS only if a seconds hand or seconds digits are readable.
2:07:47
